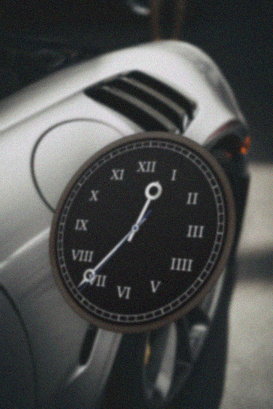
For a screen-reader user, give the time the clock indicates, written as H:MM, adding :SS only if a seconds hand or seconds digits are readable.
12:36:36
